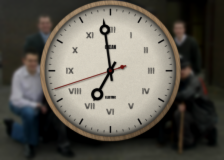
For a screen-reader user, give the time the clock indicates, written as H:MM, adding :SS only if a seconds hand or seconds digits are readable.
6:58:42
